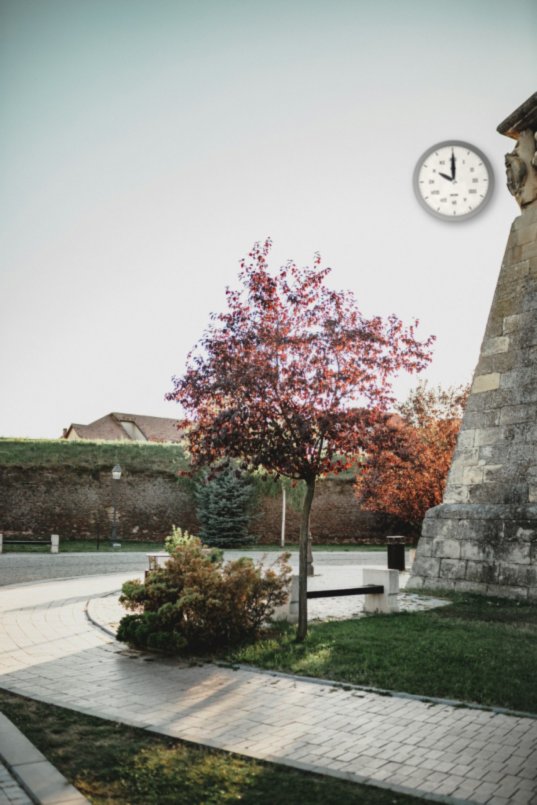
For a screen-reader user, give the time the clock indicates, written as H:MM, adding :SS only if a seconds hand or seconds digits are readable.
10:00
